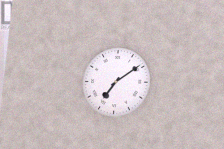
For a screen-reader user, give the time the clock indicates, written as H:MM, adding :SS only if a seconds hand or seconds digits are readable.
7:09
